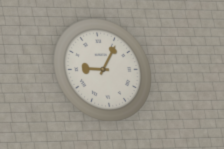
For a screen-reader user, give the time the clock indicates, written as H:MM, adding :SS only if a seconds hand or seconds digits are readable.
9:06
